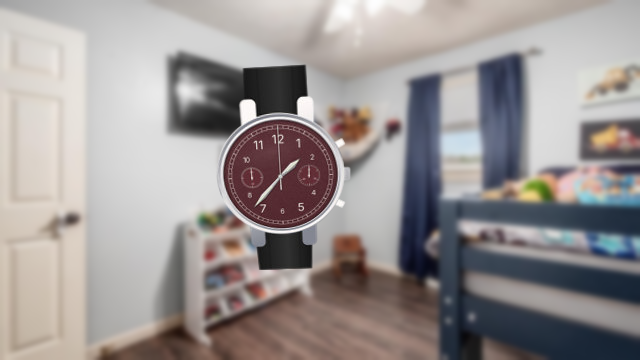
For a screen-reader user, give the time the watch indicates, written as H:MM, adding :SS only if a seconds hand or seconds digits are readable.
1:37
